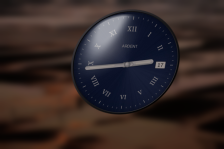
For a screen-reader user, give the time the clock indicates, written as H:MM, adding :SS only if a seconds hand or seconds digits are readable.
2:44
